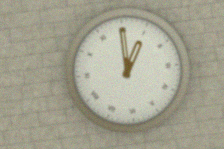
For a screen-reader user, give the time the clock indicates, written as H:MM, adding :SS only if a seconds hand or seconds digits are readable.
1:00
